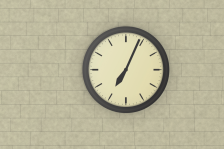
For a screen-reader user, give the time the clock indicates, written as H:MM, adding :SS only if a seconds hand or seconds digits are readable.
7:04
